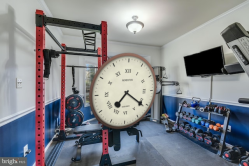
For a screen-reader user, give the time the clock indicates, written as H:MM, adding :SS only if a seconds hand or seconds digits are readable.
7:21
